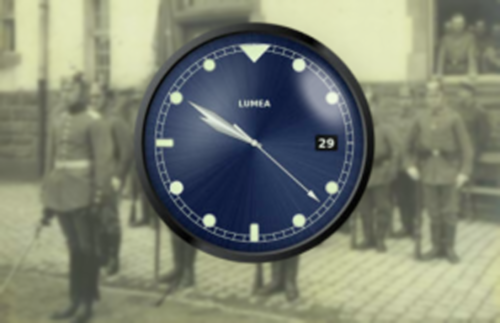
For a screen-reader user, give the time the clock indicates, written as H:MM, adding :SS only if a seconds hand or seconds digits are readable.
9:50:22
